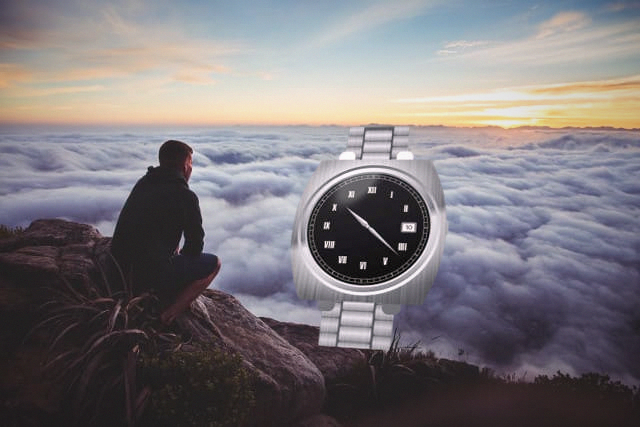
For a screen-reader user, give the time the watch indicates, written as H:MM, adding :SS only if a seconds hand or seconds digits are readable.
10:22
